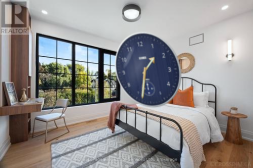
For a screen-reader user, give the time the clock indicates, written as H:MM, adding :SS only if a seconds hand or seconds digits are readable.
1:33
